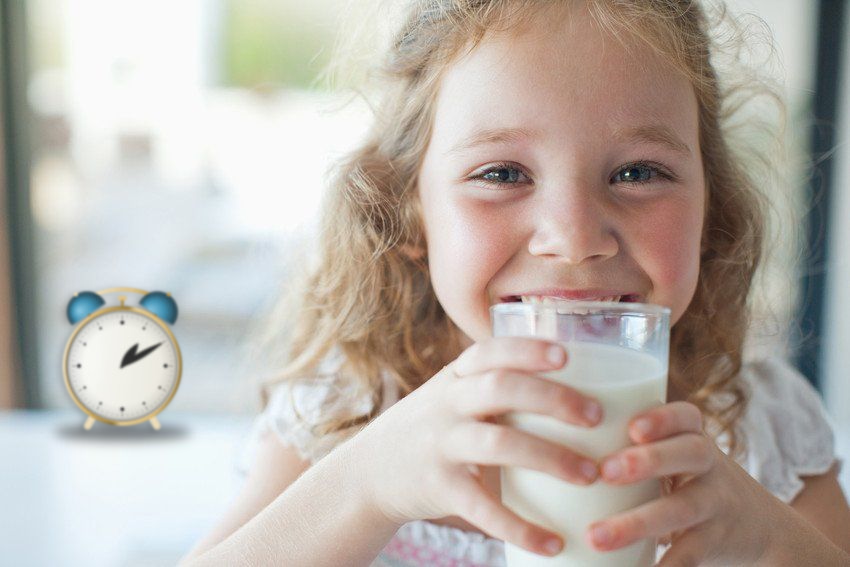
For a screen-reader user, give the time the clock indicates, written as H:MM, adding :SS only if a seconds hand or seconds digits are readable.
1:10
